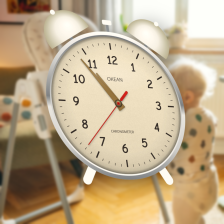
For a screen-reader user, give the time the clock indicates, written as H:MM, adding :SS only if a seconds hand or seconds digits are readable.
10:53:37
